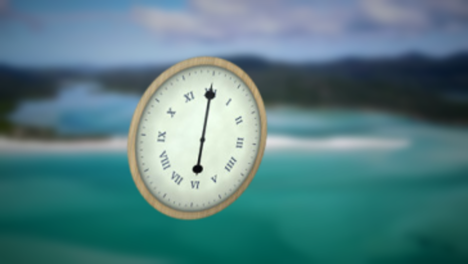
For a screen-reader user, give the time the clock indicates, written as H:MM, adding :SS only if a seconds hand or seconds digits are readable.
6:00
